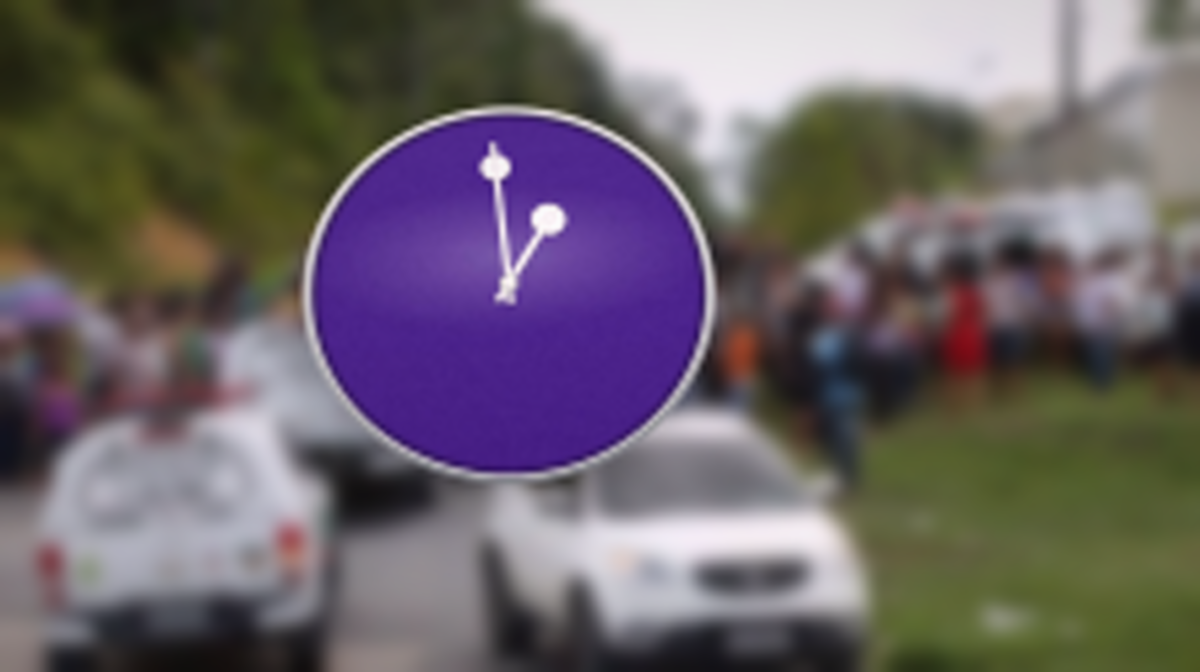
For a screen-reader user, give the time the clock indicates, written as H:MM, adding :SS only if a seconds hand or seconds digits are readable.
12:59
